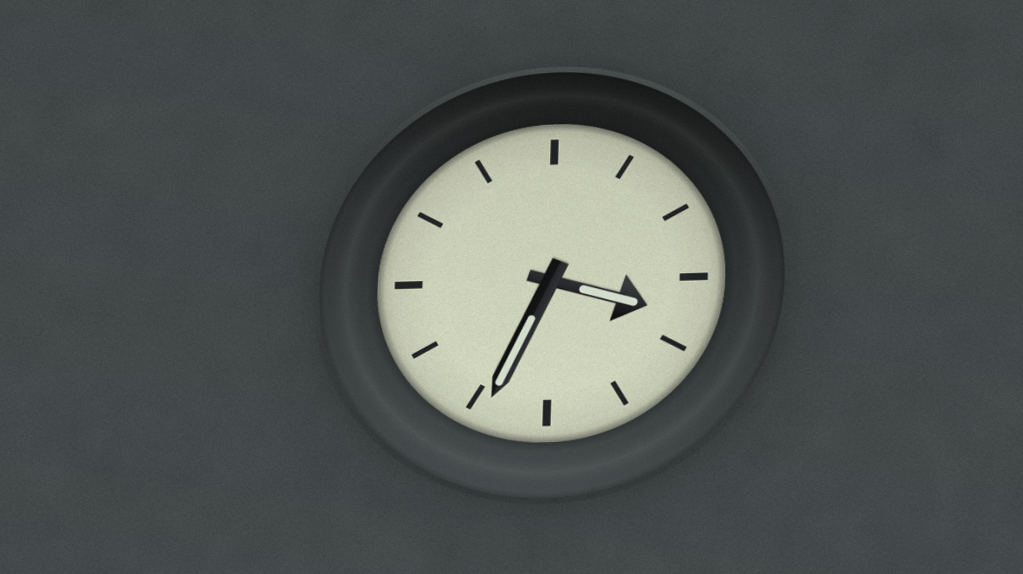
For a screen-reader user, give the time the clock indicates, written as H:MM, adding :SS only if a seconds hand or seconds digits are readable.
3:34
